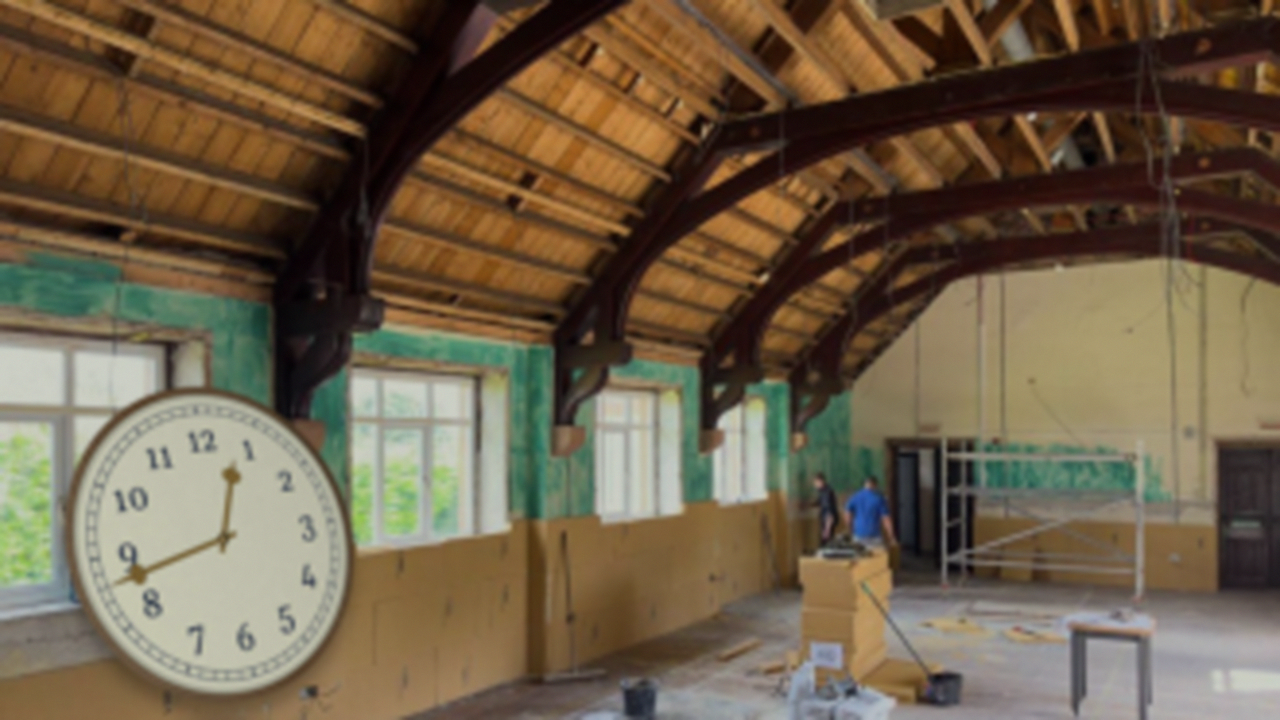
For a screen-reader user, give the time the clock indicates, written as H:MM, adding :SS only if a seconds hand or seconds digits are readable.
12:43
